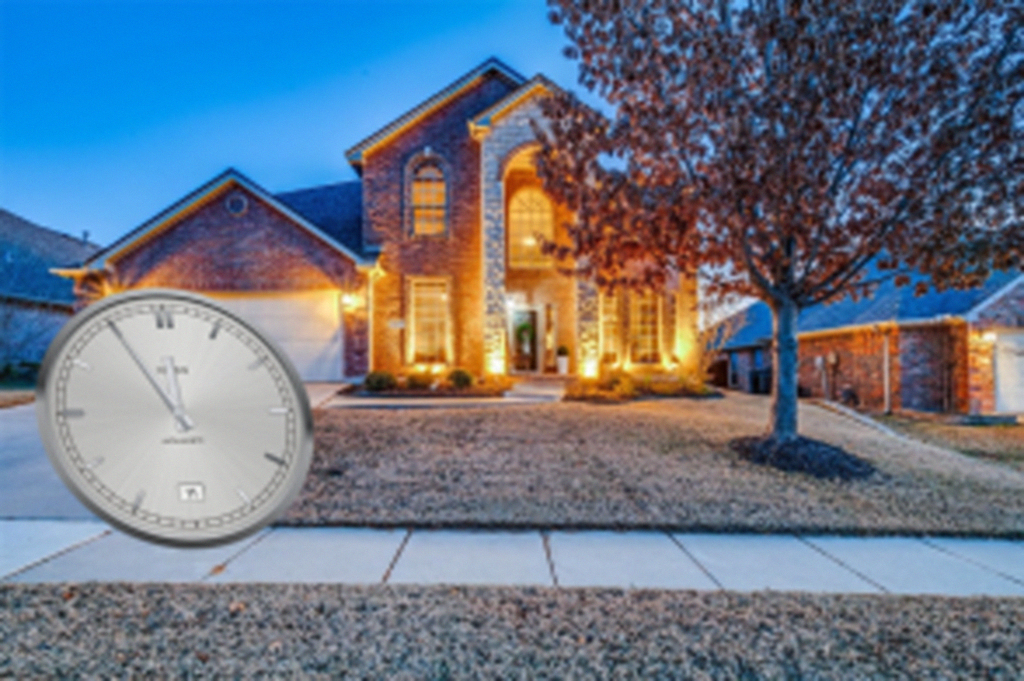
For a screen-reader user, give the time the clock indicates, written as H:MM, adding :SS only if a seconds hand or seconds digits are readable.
11:55
